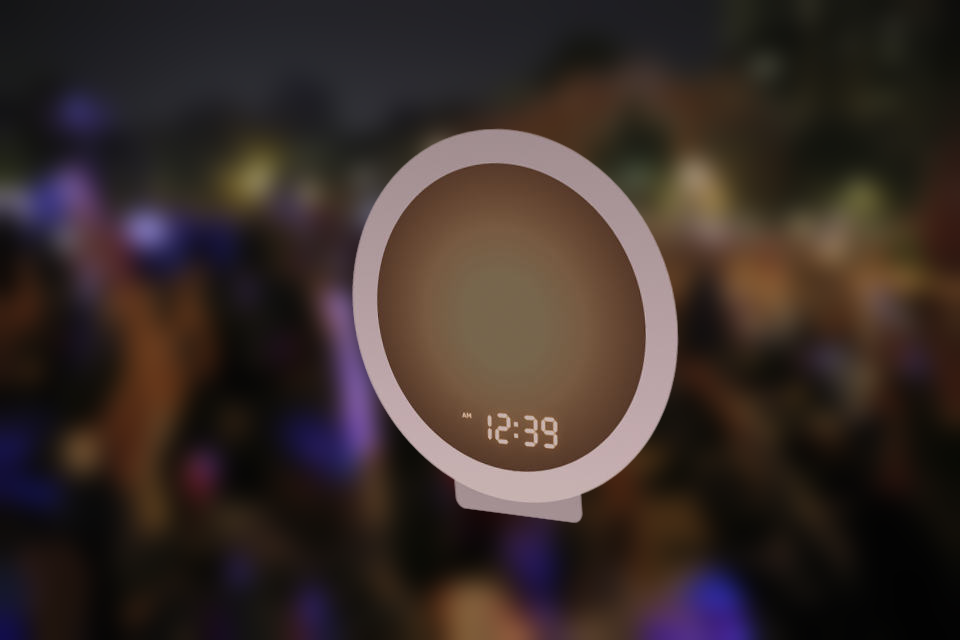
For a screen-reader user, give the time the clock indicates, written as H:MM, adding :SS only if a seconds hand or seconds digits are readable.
12:39
